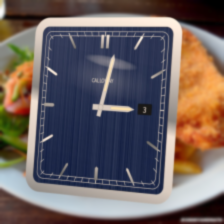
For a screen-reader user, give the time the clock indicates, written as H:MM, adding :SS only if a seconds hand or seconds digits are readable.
3:02
